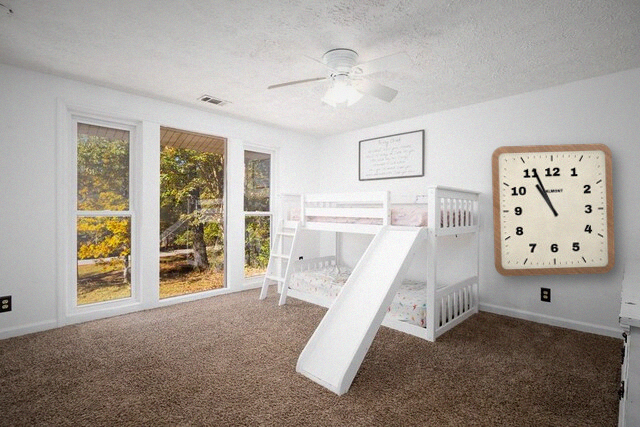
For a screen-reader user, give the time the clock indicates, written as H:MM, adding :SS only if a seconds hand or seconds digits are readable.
10:56
